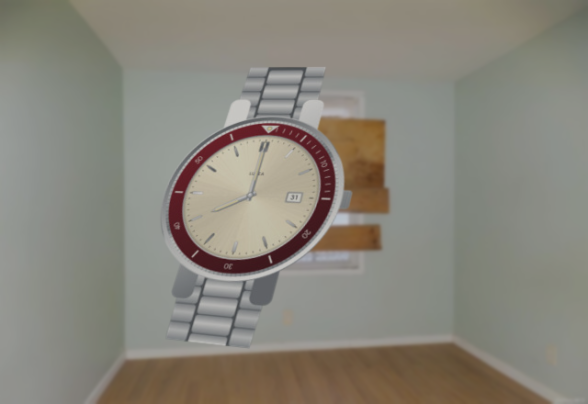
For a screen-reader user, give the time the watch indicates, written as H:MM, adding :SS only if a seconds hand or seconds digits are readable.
8:00
